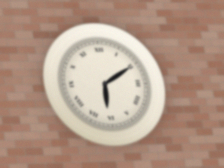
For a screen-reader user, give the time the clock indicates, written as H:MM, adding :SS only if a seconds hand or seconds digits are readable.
6:10
